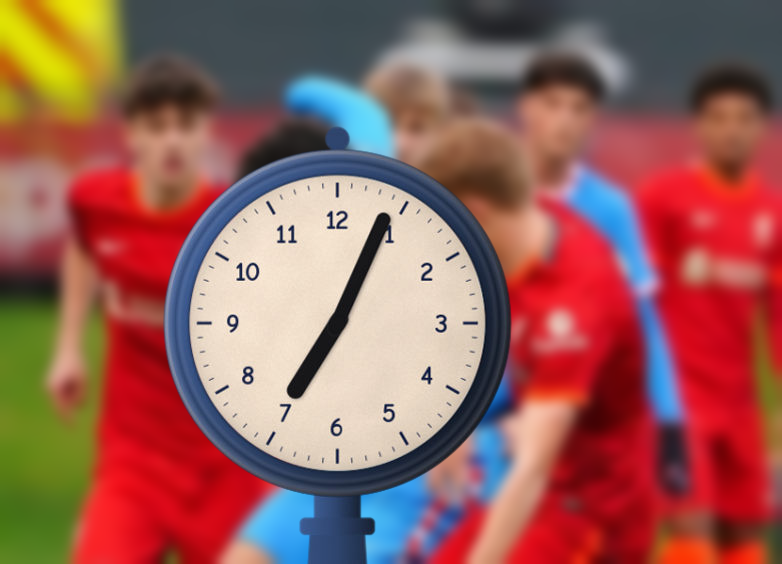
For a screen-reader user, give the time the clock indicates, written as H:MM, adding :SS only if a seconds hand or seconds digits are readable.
7:04
